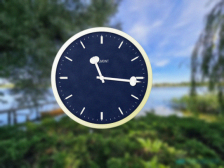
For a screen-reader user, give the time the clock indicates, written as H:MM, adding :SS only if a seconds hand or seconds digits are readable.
11:16
